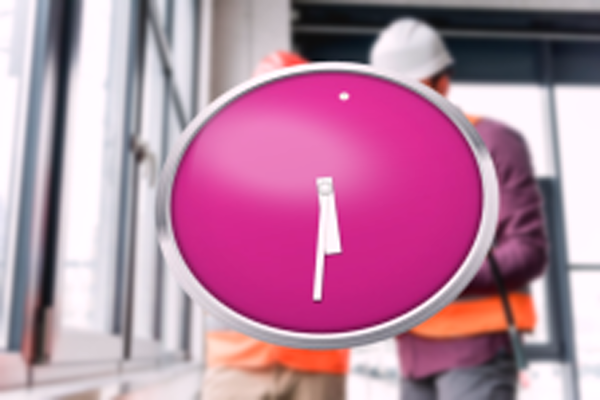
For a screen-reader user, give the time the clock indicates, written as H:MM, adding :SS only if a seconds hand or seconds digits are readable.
5:29
